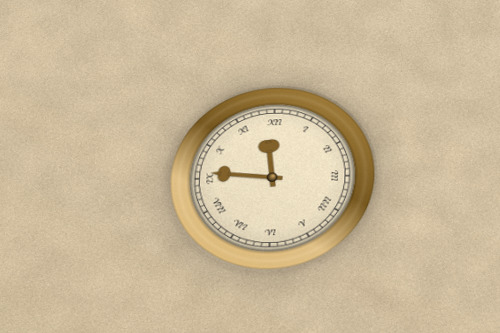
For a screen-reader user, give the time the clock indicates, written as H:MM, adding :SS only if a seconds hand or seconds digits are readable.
11:46
